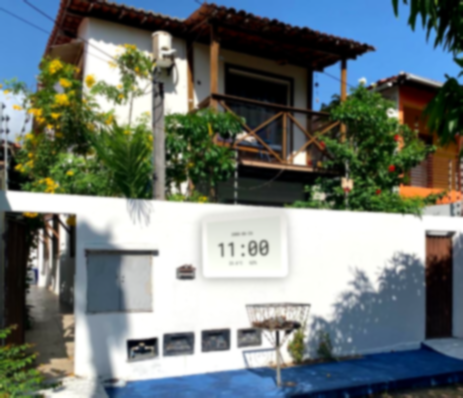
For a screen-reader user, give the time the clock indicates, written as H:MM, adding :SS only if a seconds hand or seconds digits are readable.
11:00
